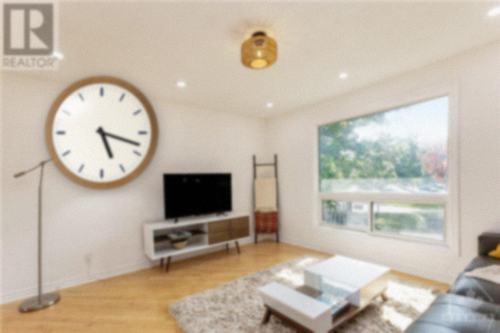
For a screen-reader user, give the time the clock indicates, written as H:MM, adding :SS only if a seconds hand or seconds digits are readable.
5:18
